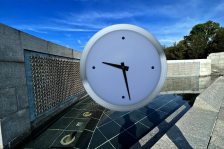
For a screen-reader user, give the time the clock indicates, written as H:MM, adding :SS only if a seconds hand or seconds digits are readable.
9:28
